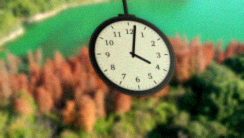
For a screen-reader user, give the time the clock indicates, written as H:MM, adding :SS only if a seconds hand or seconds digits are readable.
4:02
